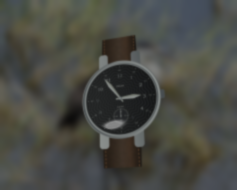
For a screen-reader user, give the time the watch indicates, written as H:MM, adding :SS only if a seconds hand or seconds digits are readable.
2:54
